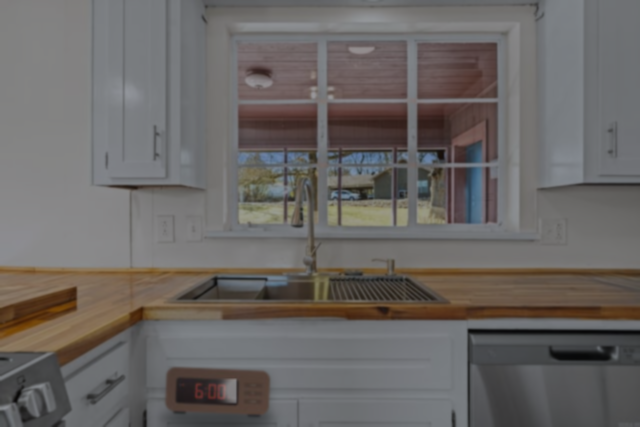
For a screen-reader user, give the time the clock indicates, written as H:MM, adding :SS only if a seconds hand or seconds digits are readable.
6:00
